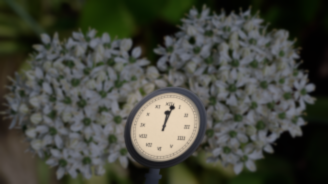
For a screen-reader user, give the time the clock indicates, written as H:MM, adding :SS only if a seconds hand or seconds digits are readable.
12:02
